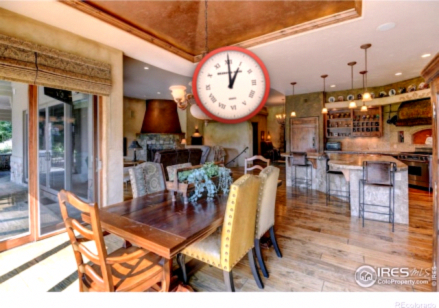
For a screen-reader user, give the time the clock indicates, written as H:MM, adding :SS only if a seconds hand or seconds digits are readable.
1:00
